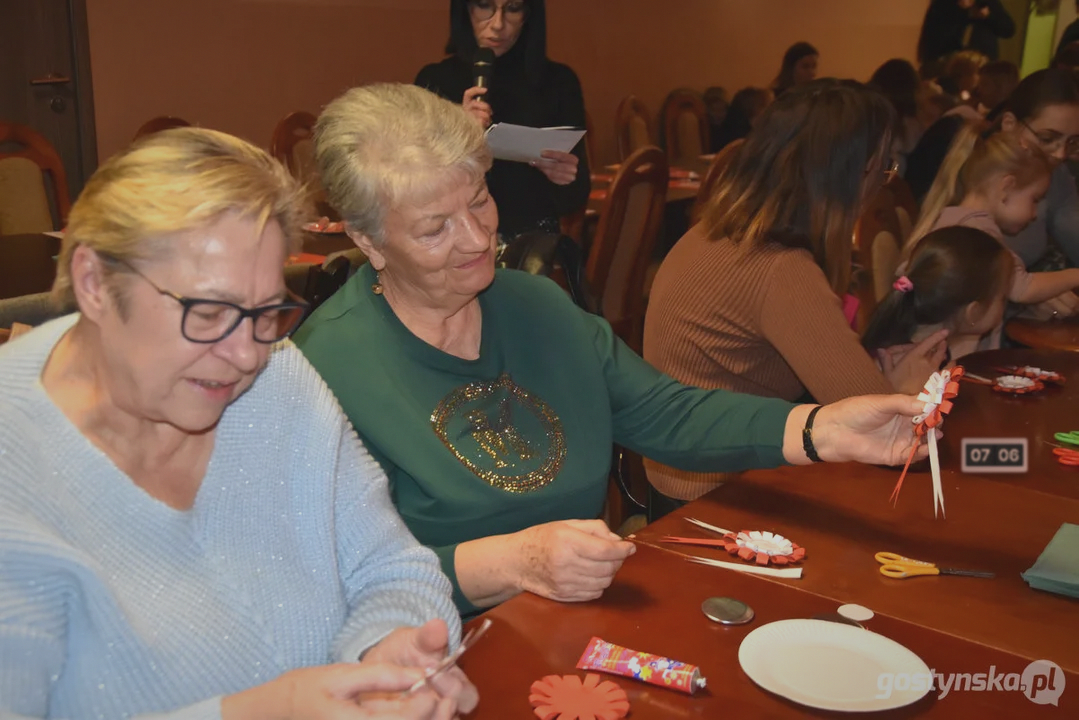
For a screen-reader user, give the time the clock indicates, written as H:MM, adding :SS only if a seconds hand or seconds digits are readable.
7:06
